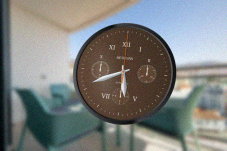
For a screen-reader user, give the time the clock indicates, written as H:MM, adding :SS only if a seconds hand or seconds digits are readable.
5:41
